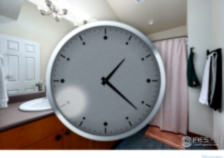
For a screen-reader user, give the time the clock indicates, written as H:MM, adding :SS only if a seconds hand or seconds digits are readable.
1:22
